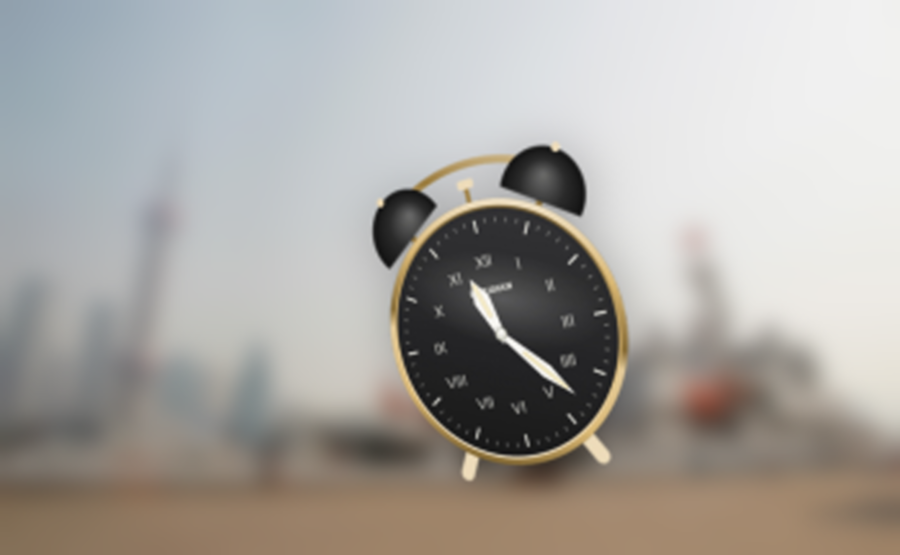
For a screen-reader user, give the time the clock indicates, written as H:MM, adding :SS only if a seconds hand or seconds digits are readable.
11:23
